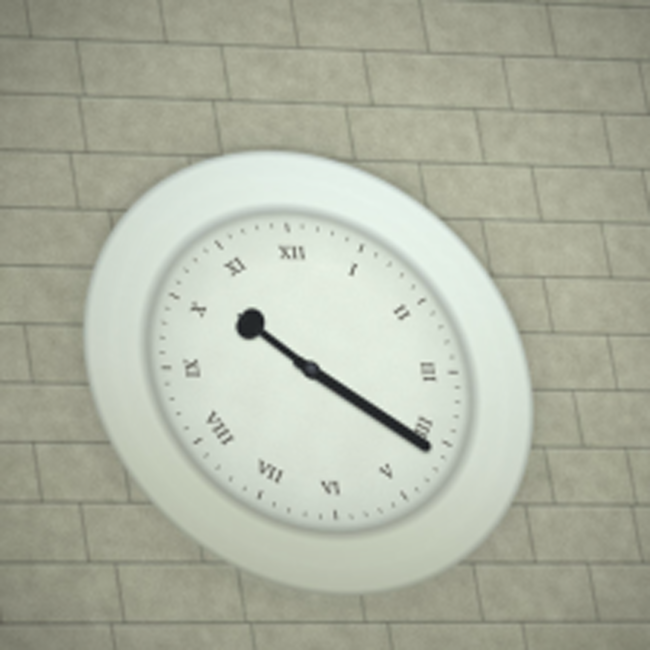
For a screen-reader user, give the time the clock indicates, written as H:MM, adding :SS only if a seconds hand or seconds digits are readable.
10:21
